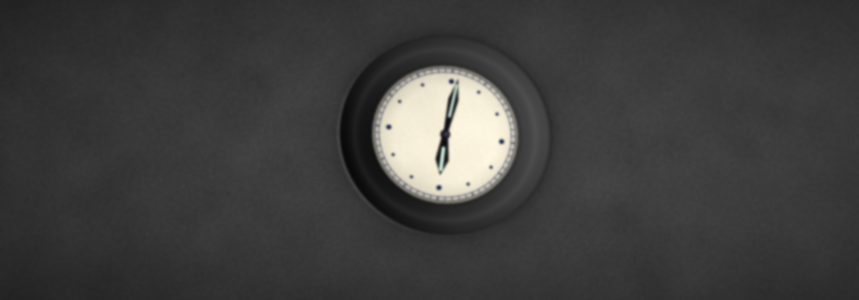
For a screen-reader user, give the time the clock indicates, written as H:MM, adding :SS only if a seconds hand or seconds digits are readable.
6:01
